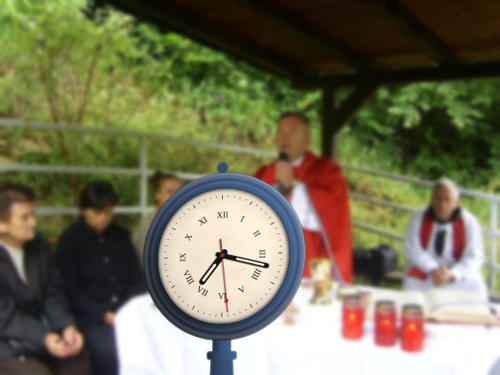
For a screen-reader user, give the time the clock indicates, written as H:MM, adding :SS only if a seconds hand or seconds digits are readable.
7:17:29
